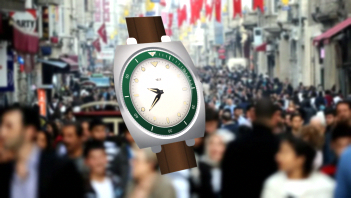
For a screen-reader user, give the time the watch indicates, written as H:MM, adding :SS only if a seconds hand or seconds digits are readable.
9:38
